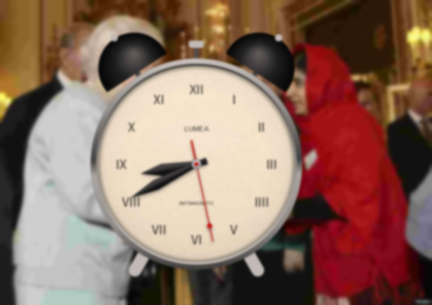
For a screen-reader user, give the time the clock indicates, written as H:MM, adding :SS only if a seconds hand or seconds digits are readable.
8:40:28
